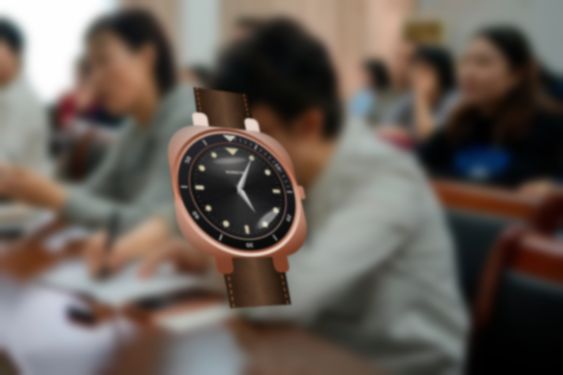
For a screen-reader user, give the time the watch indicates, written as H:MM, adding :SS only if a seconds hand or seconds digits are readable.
5:05
